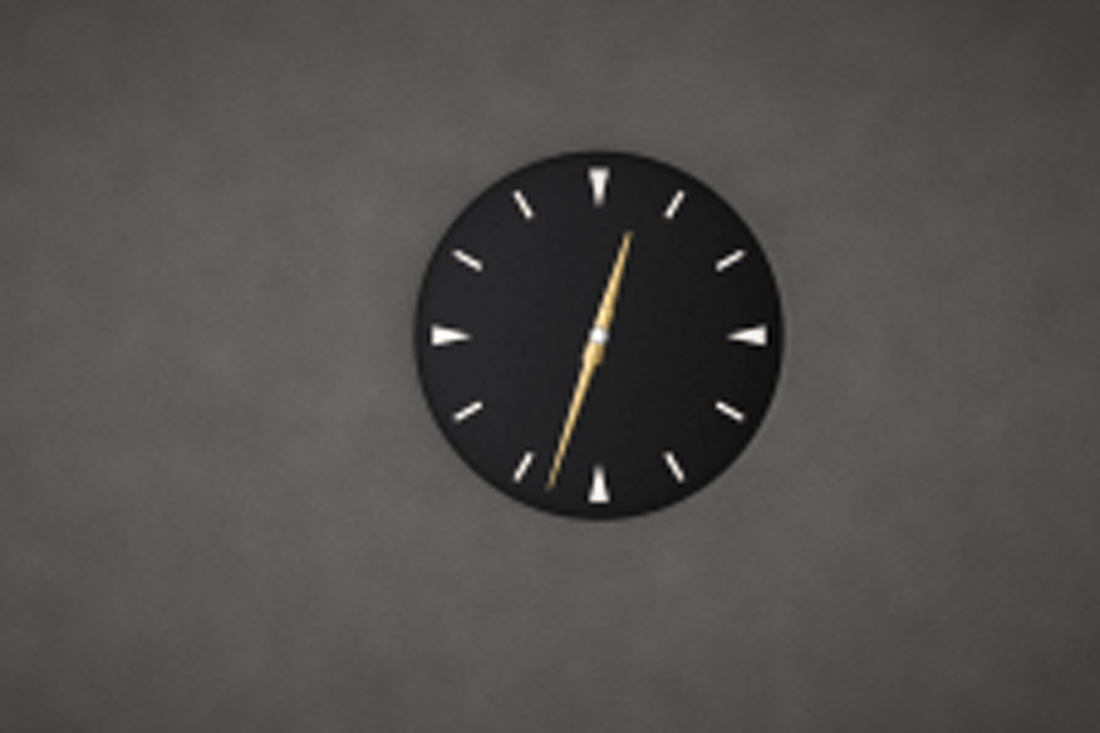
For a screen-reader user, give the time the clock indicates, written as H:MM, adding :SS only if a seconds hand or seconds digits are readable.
12:33
